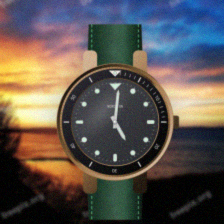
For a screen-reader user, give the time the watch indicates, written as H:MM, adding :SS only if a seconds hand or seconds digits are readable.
5:01
